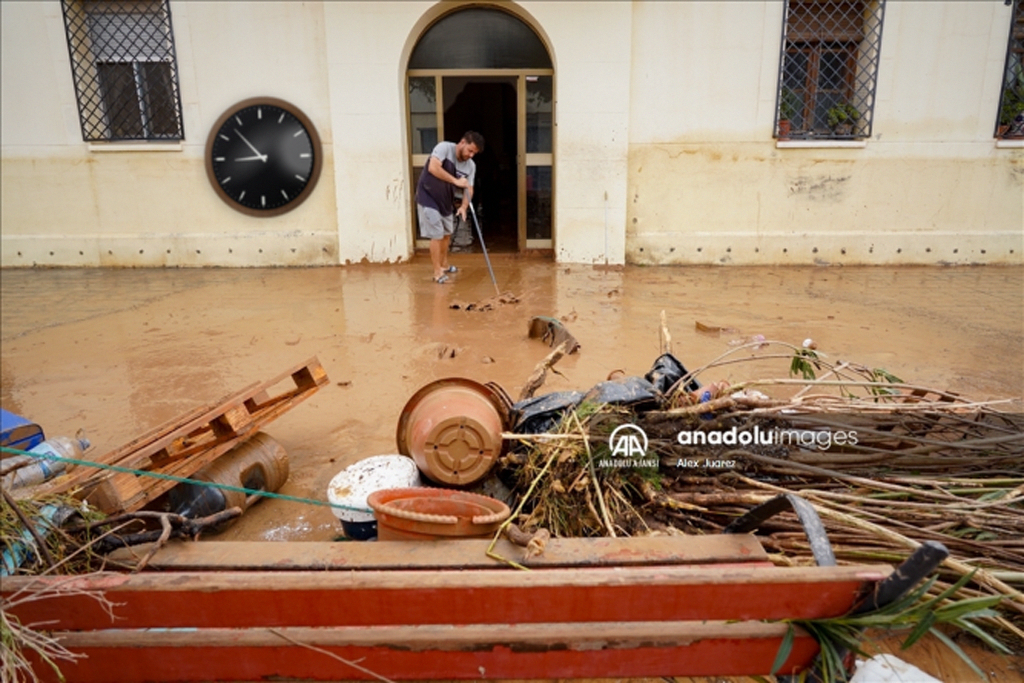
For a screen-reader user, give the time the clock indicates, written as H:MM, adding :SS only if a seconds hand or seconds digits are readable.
8:53
